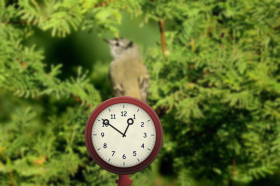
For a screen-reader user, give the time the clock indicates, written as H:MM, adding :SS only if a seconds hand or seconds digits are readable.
12:51
